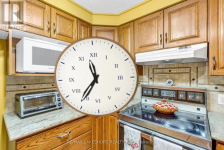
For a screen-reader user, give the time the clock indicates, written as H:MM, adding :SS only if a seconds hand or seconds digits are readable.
11:36
